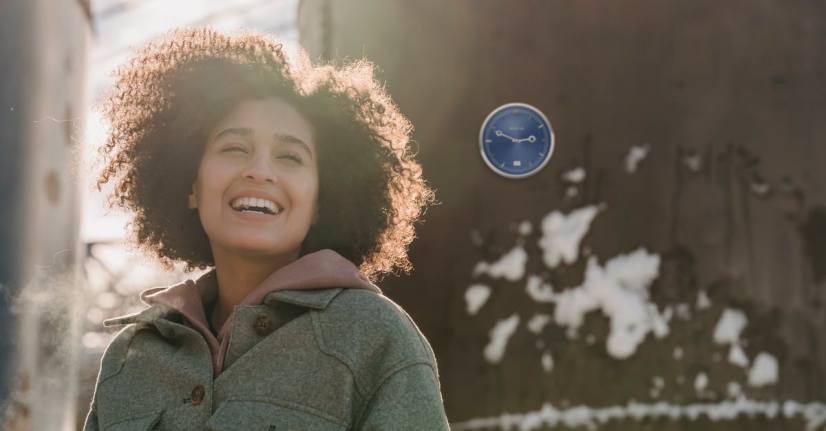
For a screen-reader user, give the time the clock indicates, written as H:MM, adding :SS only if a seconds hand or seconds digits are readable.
2:49
